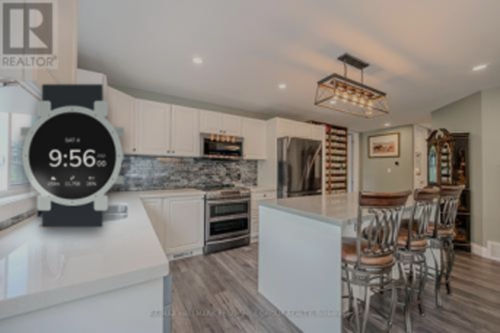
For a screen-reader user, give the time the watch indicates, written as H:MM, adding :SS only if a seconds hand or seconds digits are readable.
9:56
